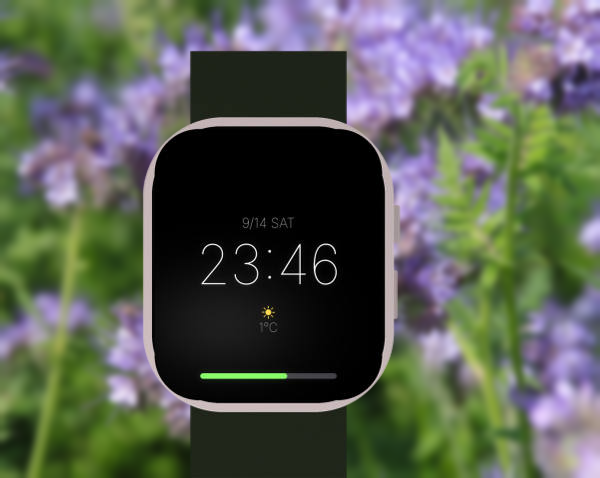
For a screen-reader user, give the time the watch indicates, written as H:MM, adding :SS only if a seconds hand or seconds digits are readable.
23:46
